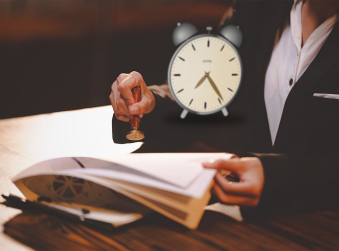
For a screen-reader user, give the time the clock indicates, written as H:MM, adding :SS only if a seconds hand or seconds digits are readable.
7:24
